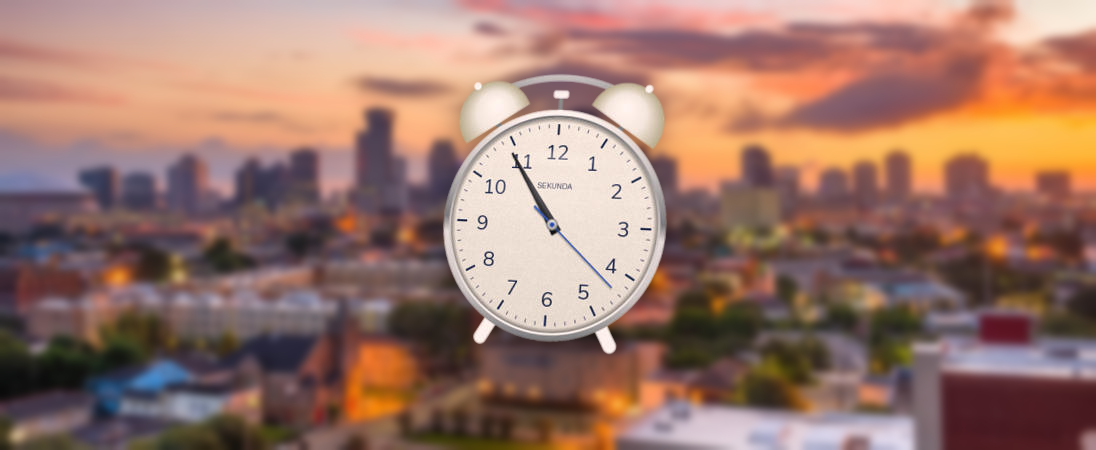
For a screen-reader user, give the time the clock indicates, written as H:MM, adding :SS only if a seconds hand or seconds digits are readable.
10:54:22
